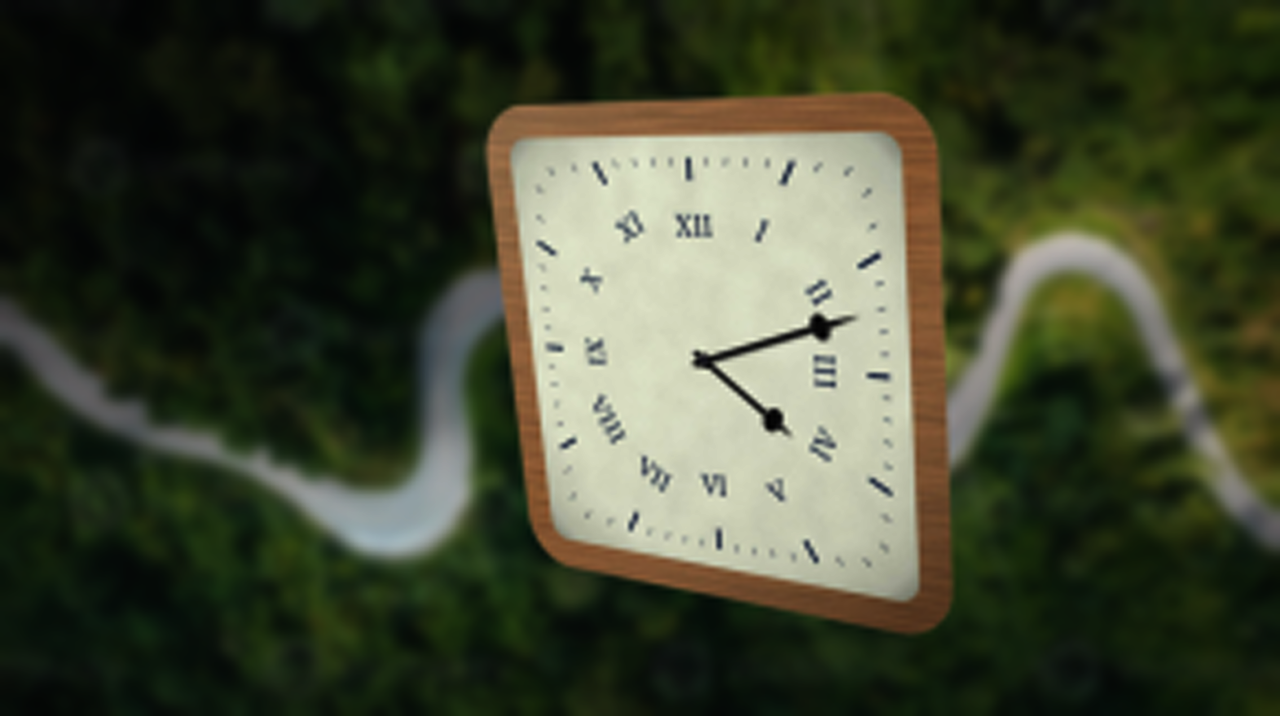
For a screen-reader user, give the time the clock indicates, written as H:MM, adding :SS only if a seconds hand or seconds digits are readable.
4:12
